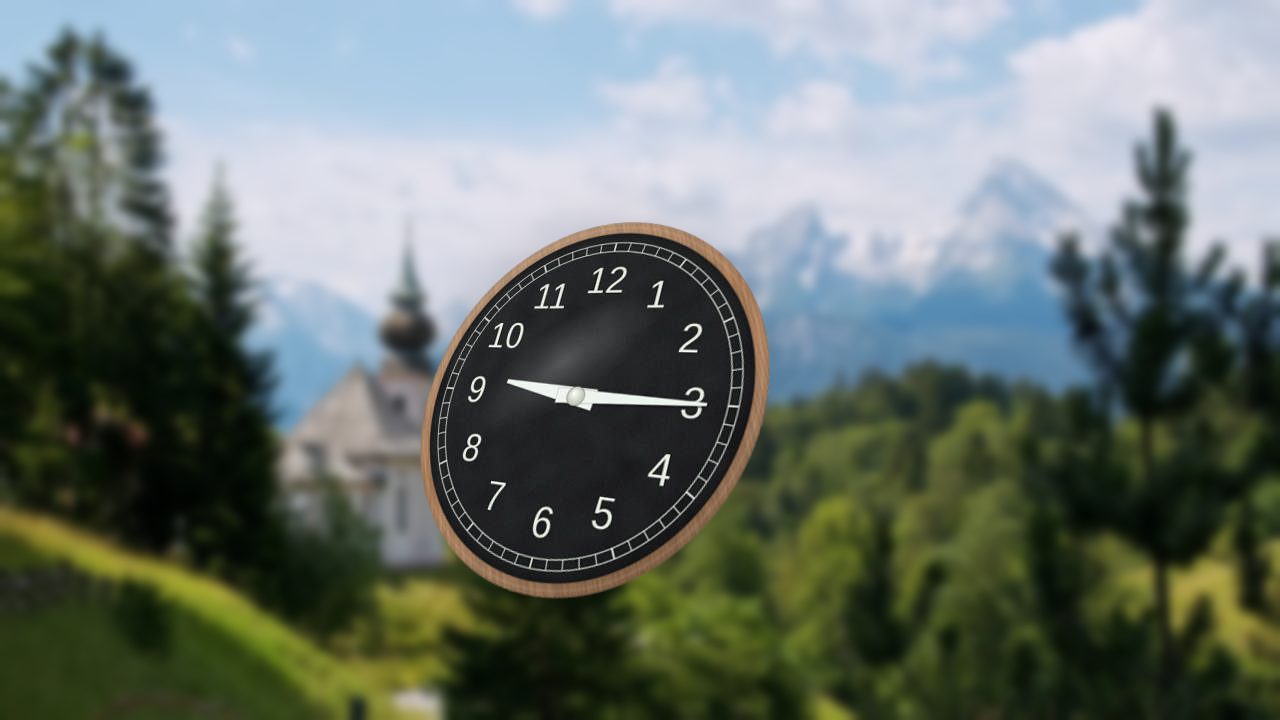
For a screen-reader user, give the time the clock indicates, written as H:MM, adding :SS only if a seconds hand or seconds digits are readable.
9:15
